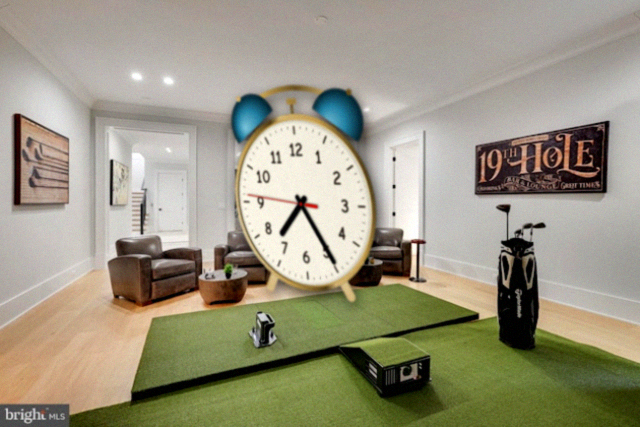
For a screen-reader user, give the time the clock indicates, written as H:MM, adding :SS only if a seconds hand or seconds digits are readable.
7:24:46
